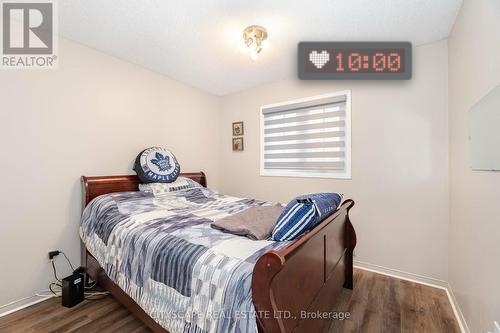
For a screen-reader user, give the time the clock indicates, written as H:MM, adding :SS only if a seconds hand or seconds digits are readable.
10:00
